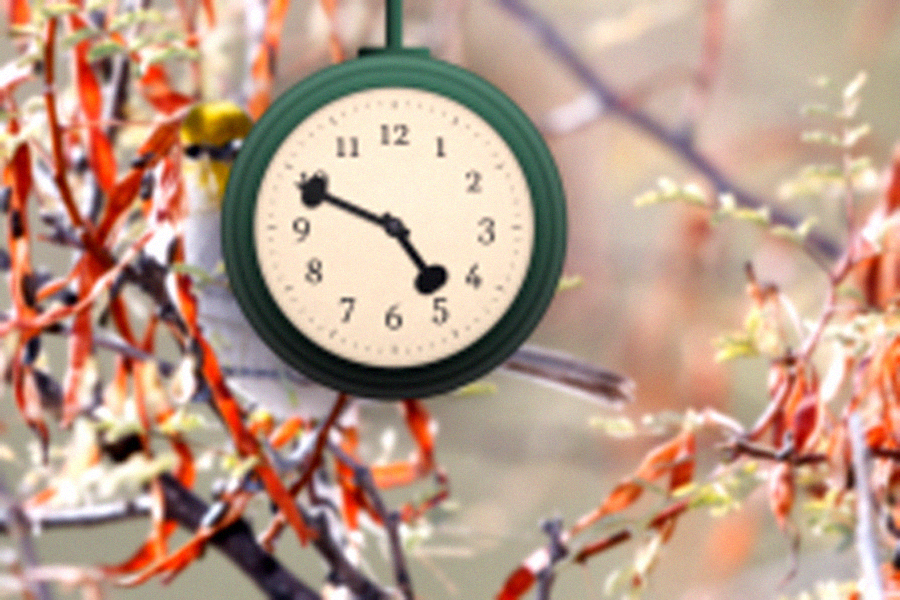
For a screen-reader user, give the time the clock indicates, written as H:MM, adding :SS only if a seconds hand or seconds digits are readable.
4:49
